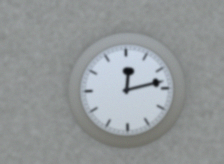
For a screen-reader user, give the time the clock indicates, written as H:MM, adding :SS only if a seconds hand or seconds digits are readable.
12:13
